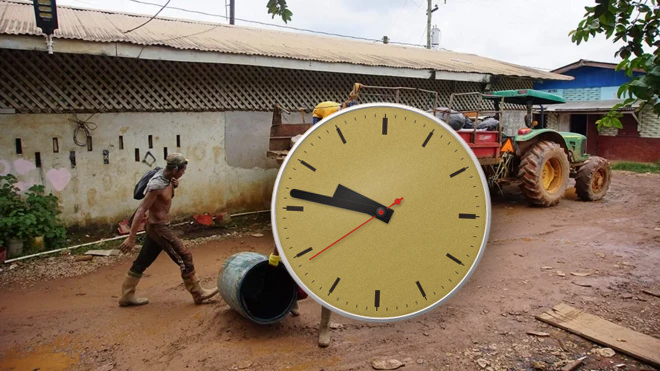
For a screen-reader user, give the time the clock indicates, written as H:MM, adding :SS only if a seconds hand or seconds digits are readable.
9:46:39
